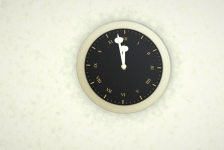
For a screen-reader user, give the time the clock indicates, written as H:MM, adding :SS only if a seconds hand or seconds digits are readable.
11:58
